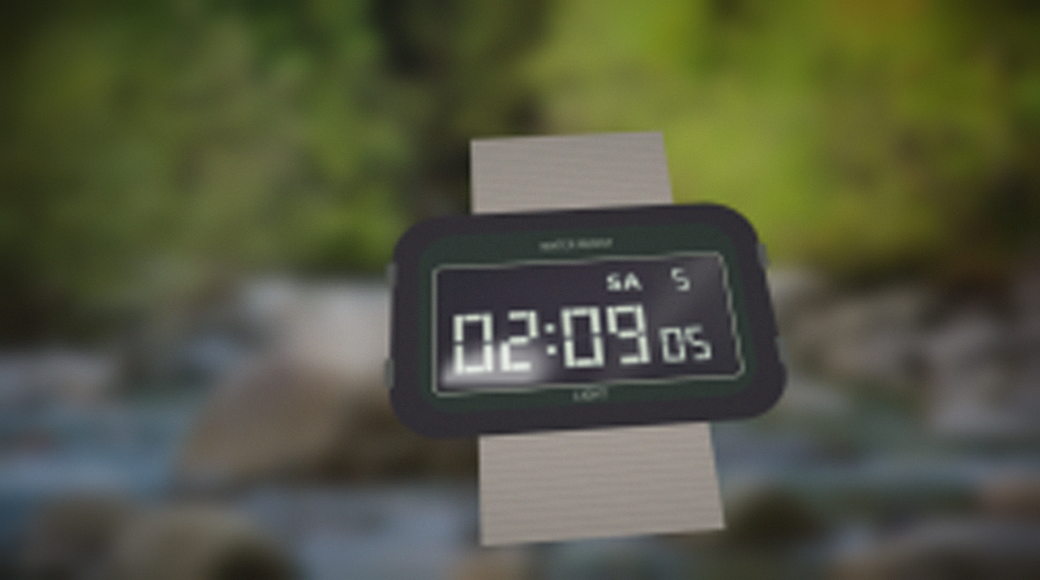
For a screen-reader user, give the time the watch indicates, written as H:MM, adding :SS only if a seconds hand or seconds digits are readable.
2:09:05
